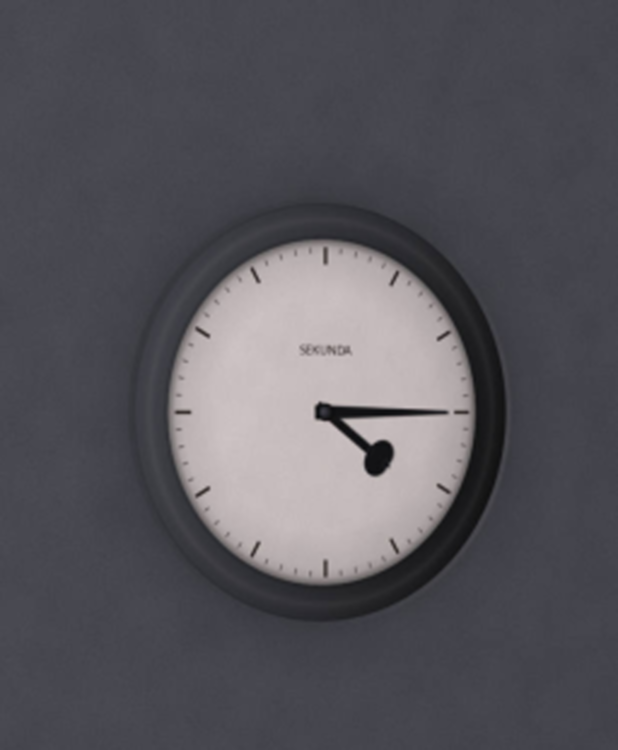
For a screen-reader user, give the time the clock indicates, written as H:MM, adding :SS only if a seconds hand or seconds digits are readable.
4:15
